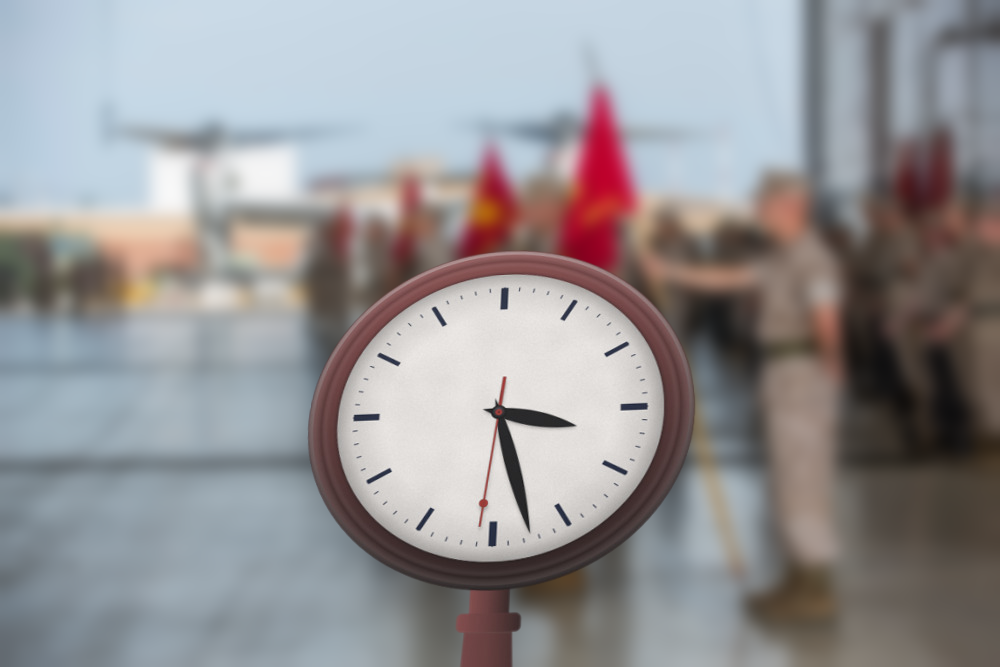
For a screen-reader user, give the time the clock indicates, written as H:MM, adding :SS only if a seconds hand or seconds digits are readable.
3:27:31
